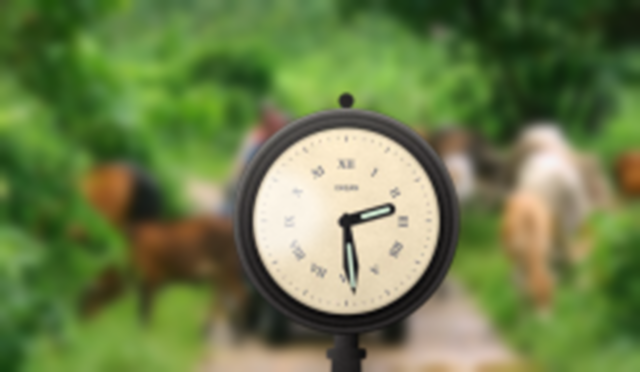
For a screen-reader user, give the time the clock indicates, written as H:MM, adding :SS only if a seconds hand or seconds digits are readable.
2:29
